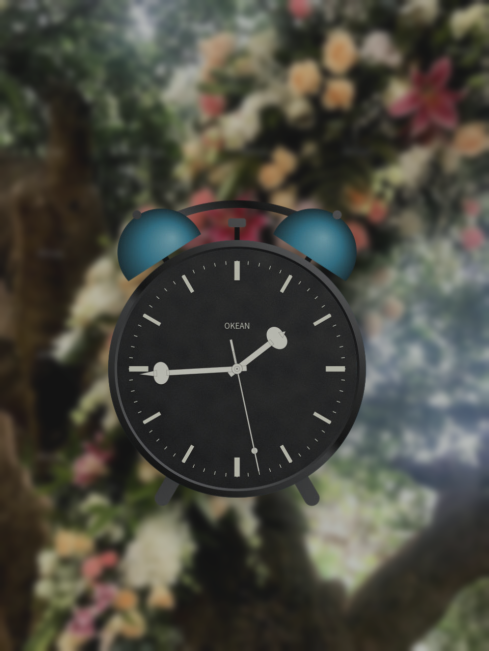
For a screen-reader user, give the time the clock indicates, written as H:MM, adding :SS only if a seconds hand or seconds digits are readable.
1:44:28
